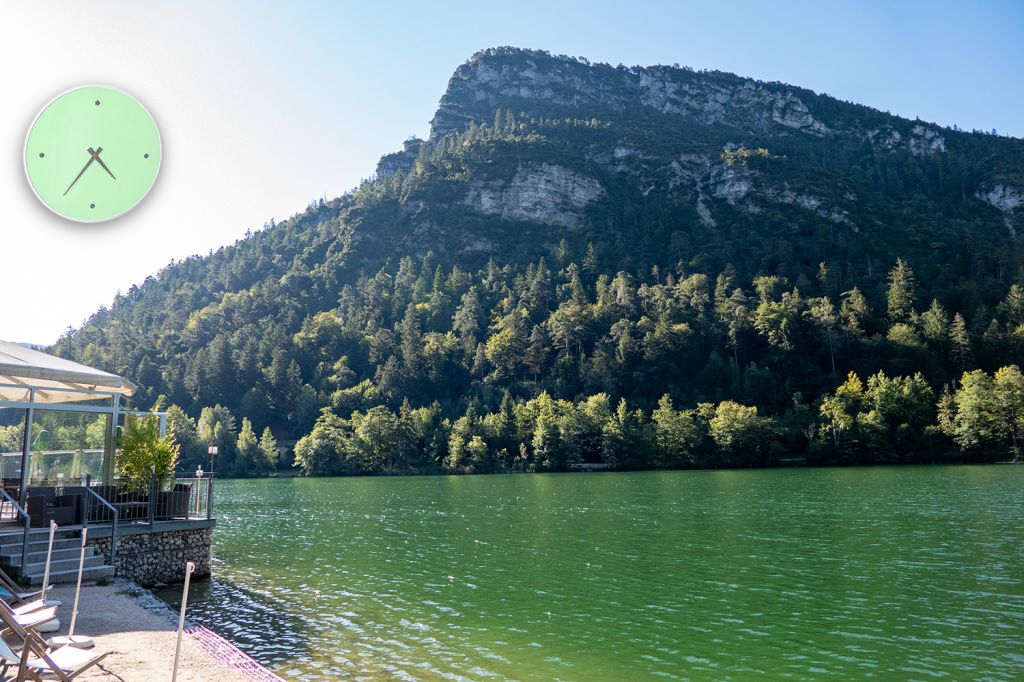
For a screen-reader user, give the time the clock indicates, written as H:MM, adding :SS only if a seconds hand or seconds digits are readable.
4:36
